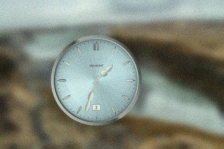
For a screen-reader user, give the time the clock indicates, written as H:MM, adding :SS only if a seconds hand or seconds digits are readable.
1:33
